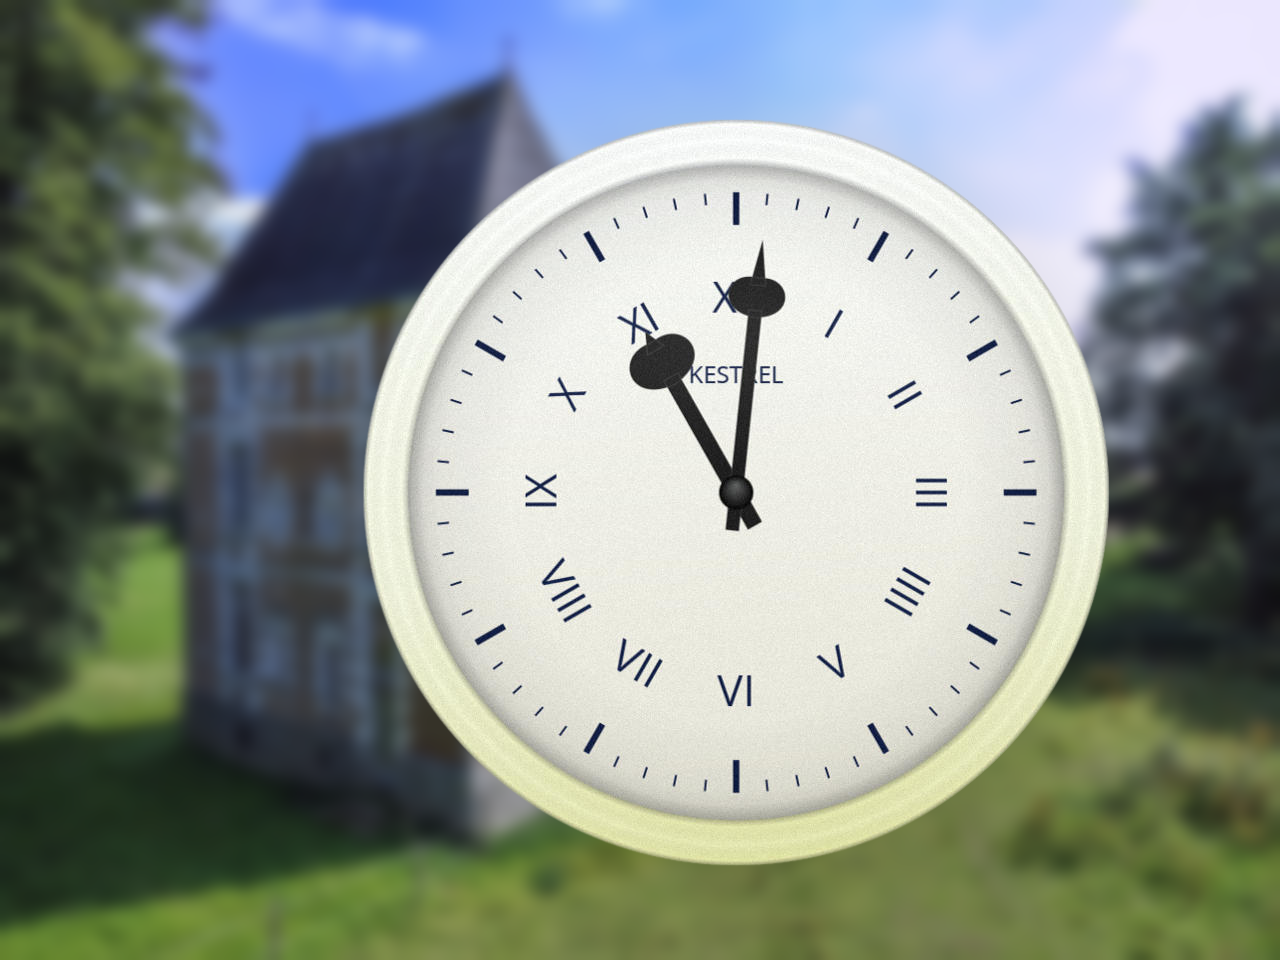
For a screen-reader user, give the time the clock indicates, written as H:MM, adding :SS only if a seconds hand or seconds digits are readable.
11:01
